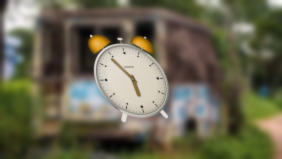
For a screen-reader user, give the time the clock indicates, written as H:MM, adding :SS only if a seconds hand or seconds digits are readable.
5:54
